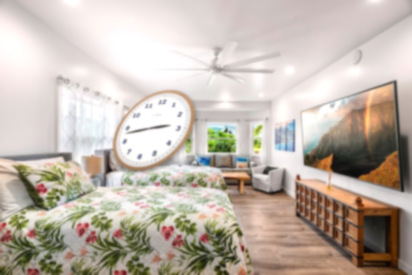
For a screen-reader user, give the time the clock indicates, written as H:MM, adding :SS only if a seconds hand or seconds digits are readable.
2:43
